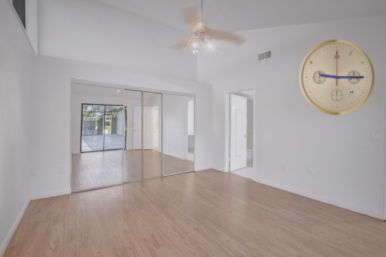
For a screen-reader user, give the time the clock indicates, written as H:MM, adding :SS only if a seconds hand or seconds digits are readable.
9:15
